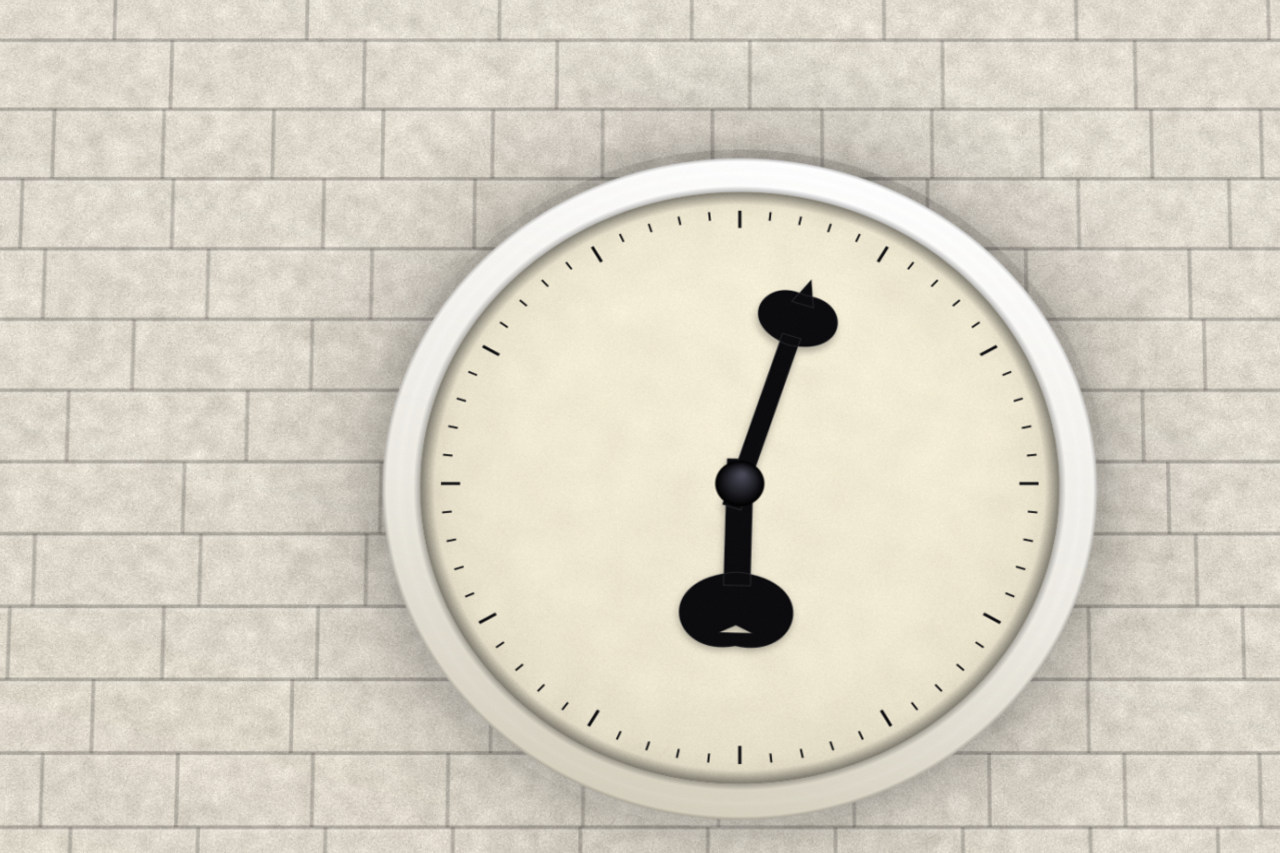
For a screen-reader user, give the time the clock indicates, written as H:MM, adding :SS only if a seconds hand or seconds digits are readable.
6:03
